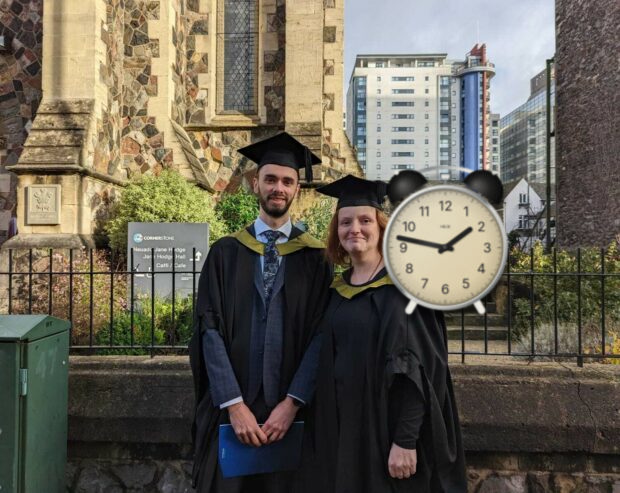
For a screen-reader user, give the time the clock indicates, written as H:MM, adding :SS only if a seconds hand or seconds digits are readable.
1:47
